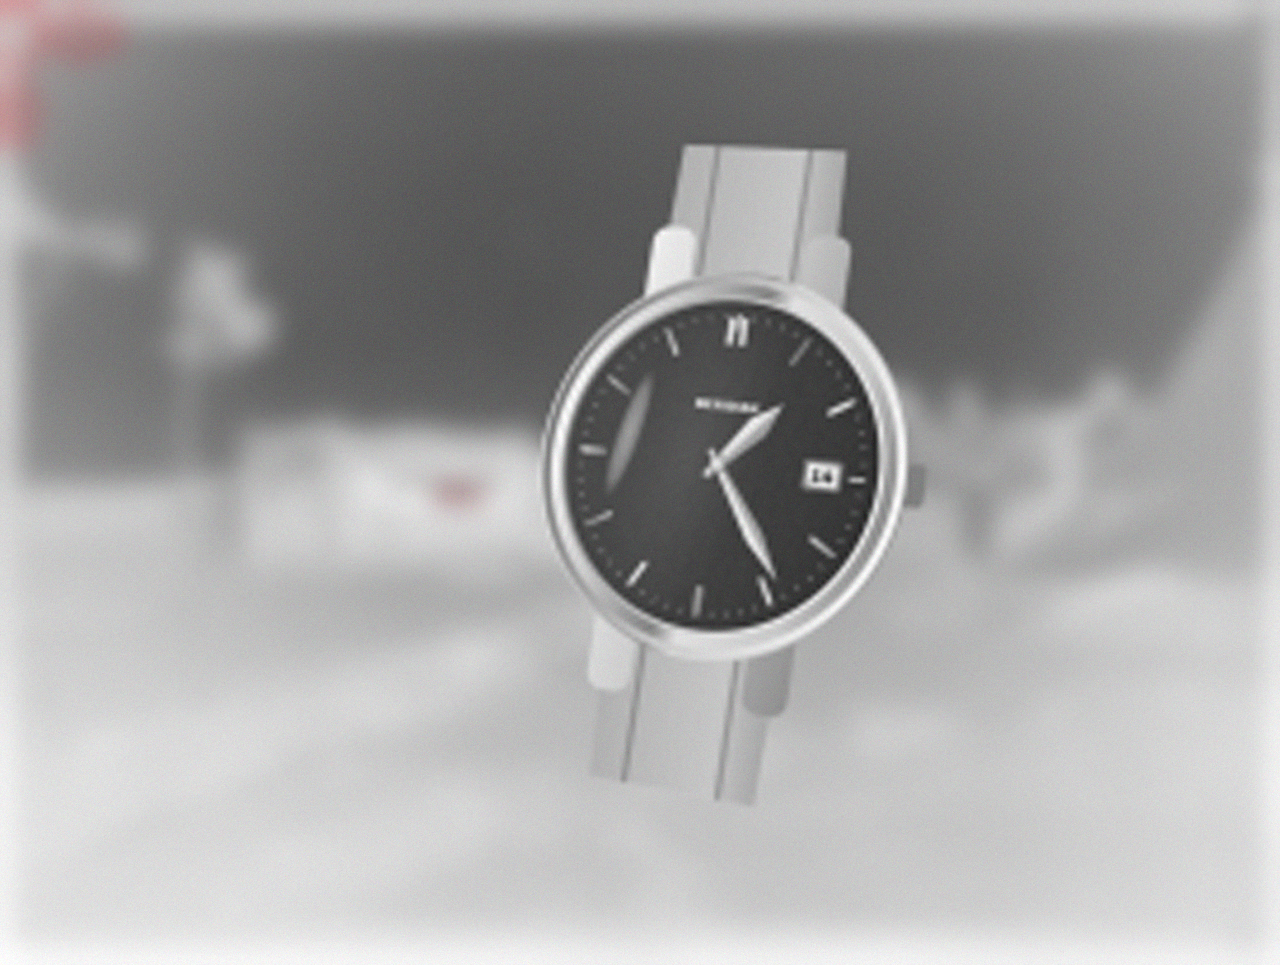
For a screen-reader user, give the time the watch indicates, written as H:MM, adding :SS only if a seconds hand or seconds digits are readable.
1:24
